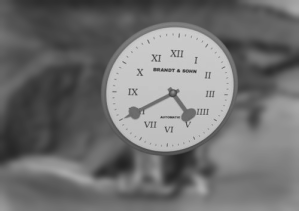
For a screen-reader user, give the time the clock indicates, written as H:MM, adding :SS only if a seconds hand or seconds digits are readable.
4:40
